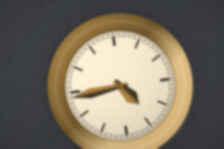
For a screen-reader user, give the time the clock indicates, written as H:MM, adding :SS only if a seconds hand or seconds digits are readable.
4:44
